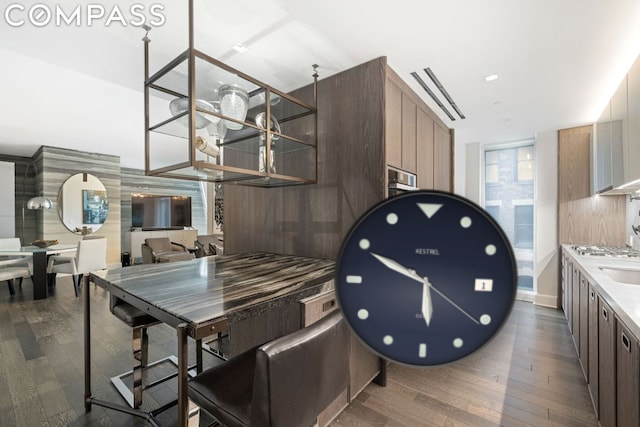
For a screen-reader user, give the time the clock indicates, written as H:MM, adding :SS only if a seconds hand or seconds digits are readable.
5:49:21
